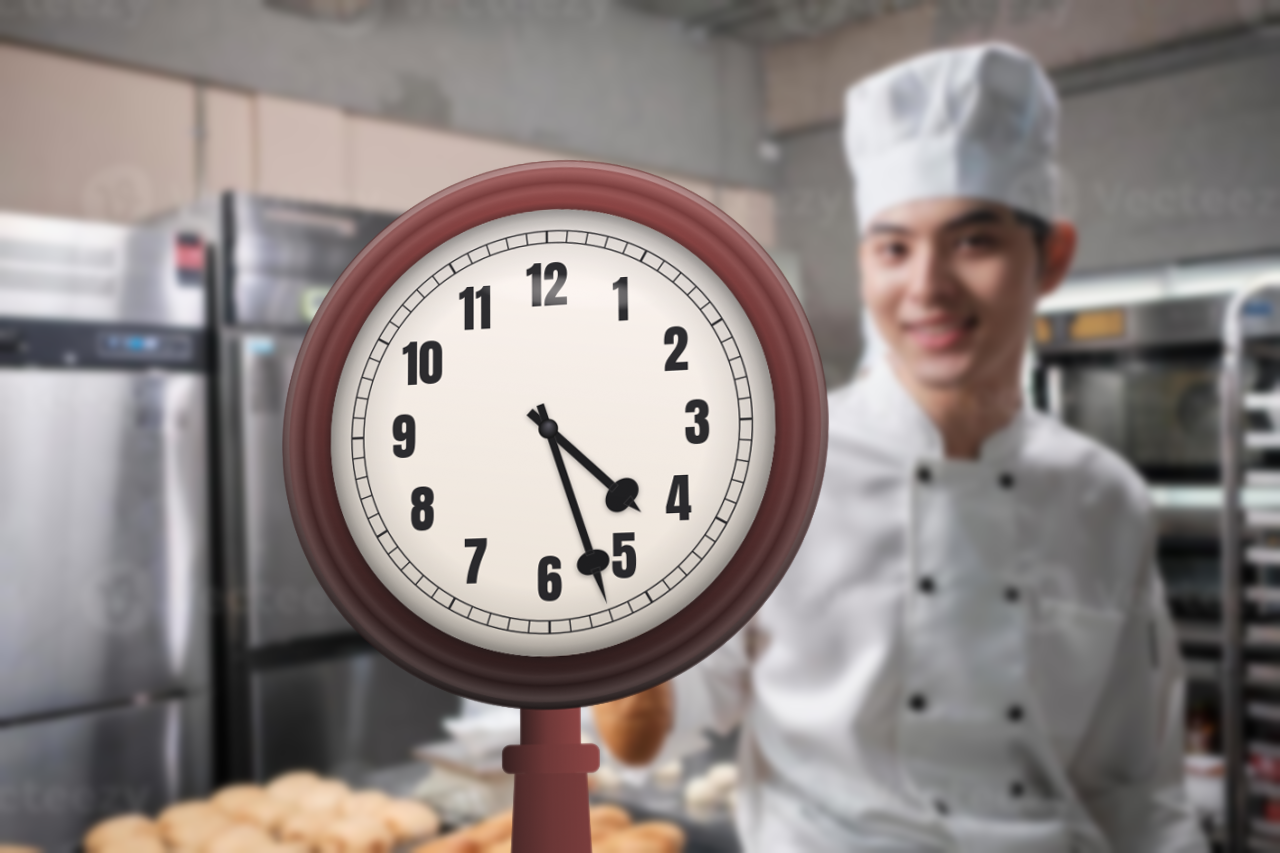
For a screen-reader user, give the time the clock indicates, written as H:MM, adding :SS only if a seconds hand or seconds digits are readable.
4:27
